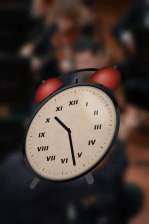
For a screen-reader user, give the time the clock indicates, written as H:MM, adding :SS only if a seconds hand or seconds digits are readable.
10:27
